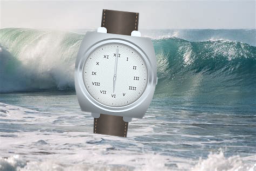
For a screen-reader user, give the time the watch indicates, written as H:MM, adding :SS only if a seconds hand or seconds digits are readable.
6:00
